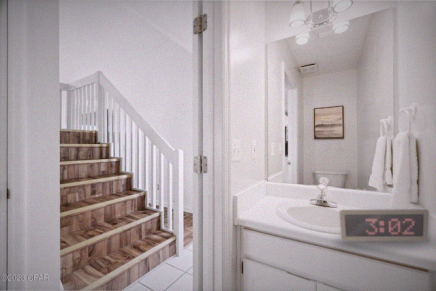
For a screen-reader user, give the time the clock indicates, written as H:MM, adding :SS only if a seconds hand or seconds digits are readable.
3:02
